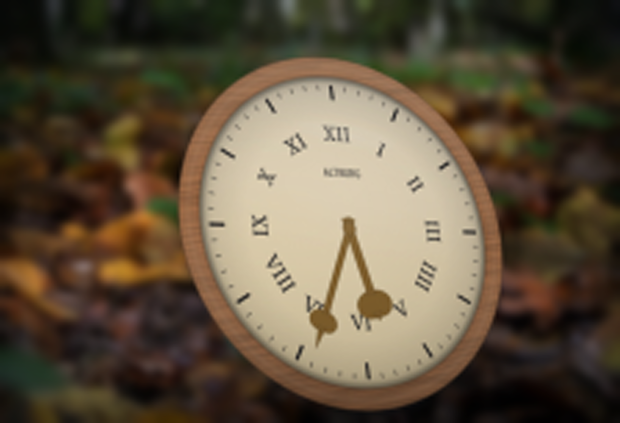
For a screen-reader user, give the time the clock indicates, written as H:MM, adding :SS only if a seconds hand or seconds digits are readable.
5:34
